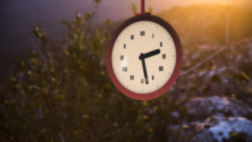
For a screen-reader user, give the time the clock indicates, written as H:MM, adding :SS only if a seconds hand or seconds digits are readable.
2:28
